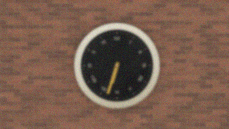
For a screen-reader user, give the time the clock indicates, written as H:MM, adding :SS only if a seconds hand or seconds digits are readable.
6:33
